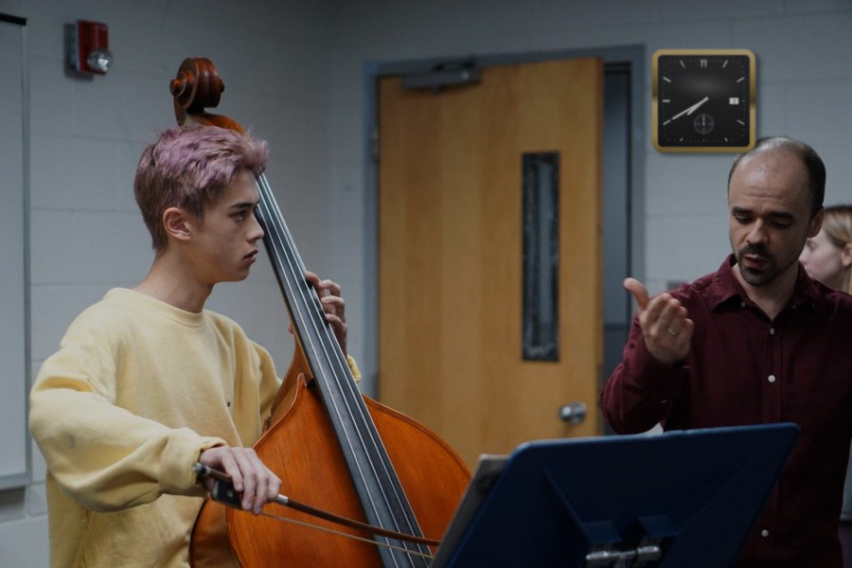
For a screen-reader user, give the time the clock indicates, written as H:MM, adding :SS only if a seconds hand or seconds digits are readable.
7:40
